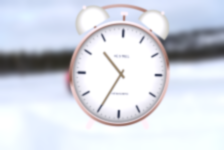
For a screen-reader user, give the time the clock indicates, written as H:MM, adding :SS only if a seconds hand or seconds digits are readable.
10:35
